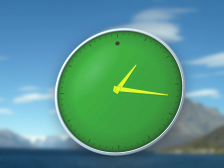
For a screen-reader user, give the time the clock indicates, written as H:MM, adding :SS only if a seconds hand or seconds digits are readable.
1:17
